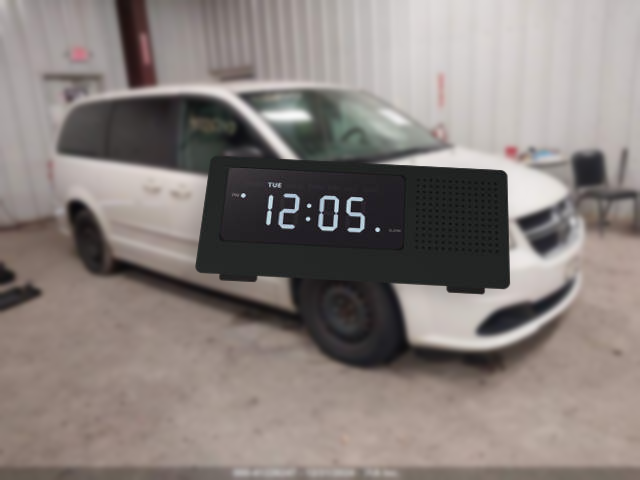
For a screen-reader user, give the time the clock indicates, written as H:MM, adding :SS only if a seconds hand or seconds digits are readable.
12:05
